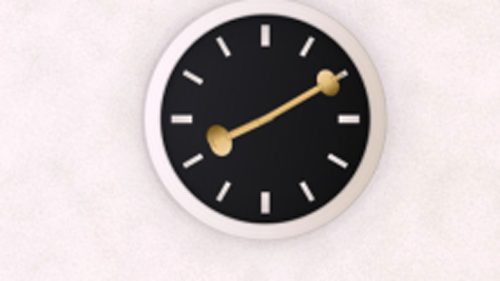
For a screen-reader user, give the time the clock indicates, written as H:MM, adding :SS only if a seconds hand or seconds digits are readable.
8:10
